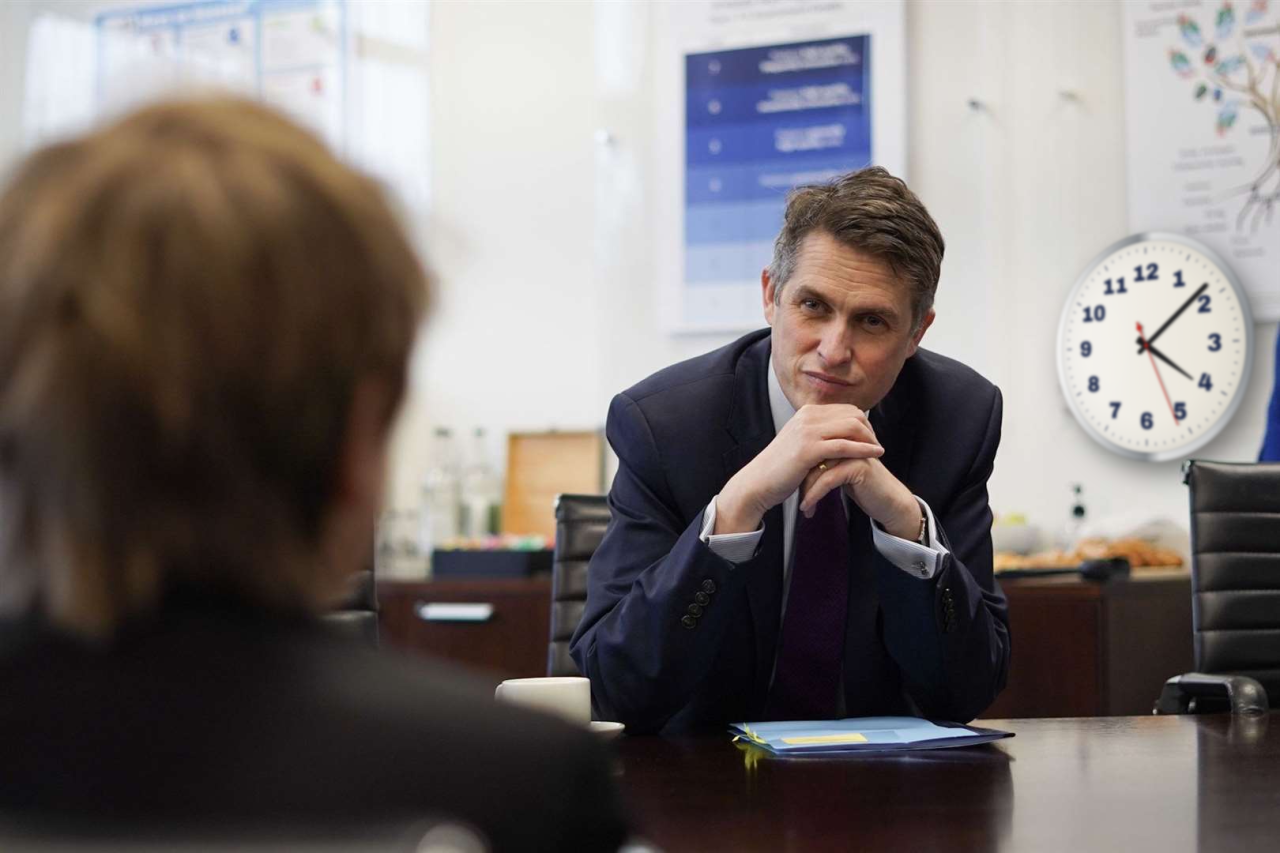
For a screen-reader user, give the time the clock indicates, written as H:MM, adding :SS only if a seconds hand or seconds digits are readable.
4:08:26
